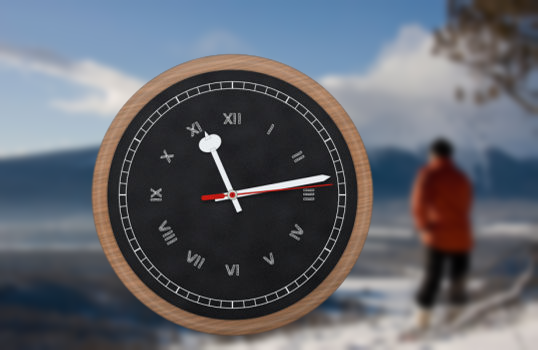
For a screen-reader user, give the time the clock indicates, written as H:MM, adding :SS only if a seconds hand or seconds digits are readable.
11:13:14
